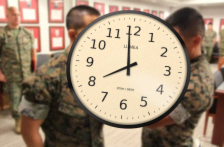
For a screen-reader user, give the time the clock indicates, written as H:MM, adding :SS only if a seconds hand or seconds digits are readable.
7:59
